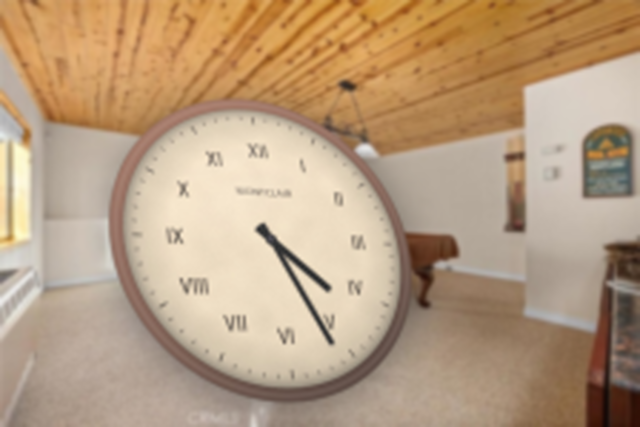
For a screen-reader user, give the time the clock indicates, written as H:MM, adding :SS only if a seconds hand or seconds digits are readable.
4:26
